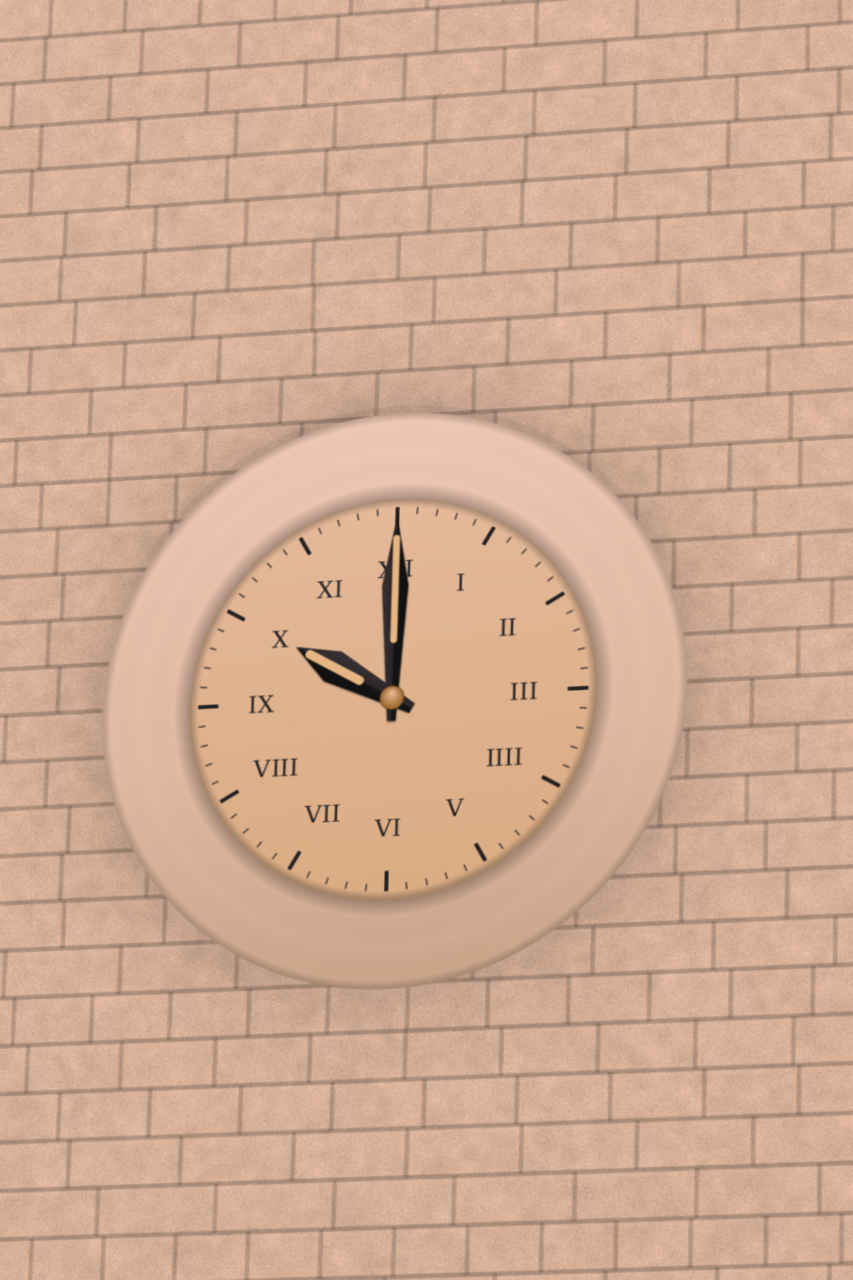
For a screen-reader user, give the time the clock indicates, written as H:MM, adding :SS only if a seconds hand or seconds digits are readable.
10:00
